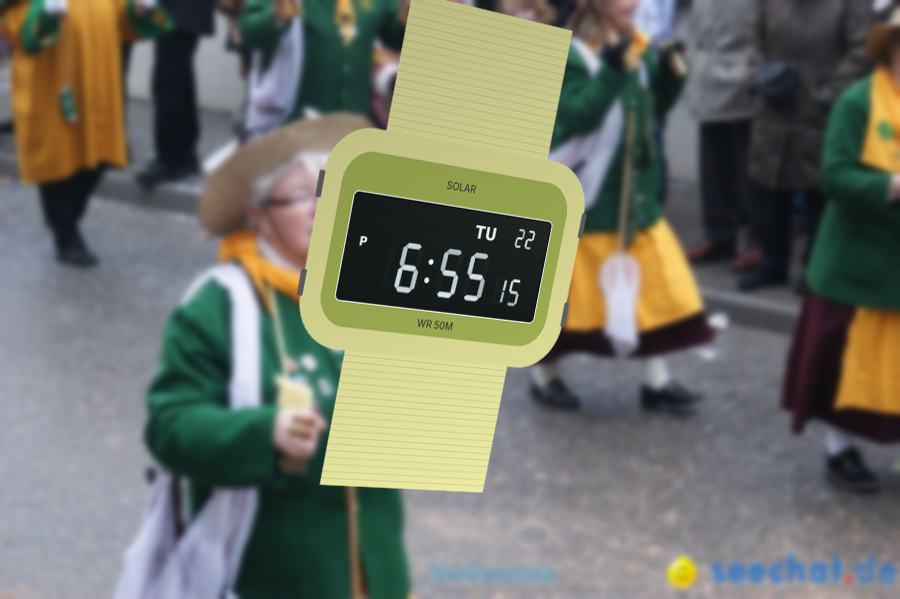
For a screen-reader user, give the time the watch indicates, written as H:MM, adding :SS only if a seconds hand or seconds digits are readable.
6:55:15
